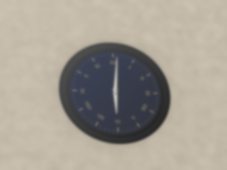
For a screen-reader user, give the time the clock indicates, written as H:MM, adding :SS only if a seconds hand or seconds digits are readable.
6:01
